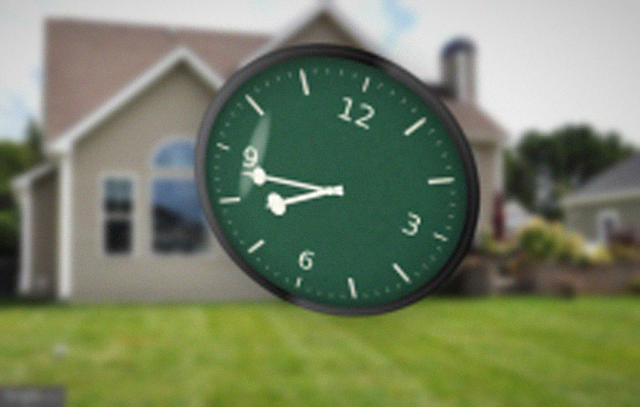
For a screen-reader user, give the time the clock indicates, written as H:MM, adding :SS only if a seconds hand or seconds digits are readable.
7:43
